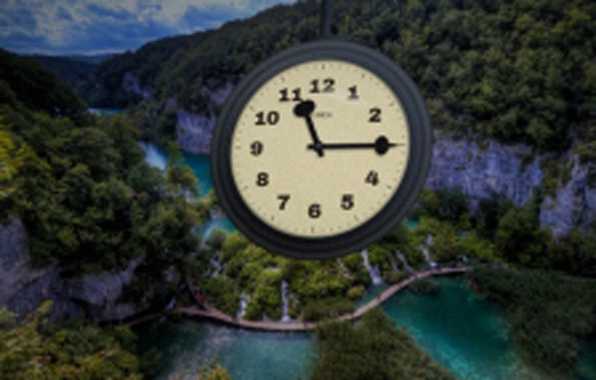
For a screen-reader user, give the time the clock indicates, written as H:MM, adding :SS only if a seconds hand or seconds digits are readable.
11:15
